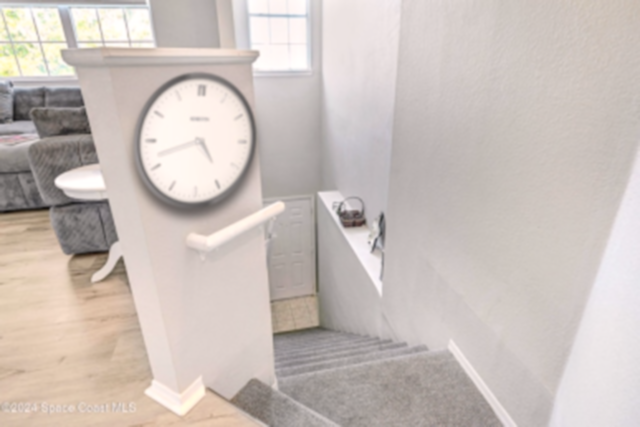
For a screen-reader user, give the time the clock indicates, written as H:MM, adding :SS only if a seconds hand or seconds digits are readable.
4:42
